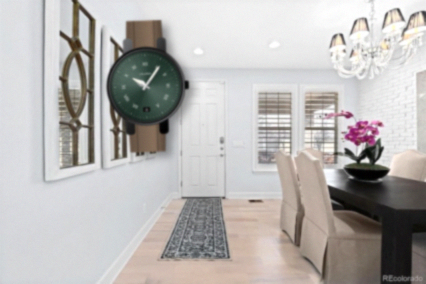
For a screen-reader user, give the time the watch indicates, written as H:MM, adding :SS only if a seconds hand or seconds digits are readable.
10:06
